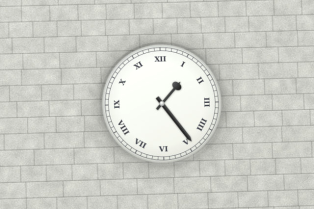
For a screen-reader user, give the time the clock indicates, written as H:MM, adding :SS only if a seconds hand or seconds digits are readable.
1:24
